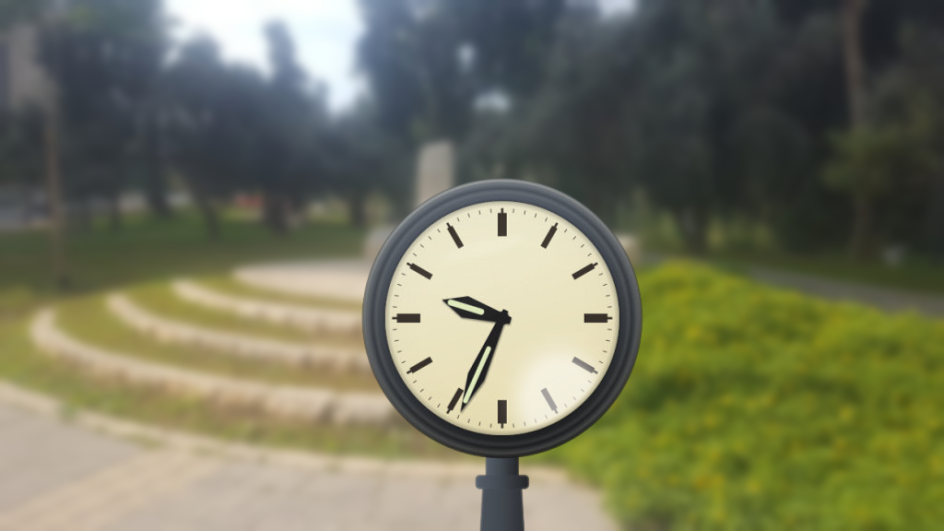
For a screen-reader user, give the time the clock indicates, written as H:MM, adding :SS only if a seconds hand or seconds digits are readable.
9:34
